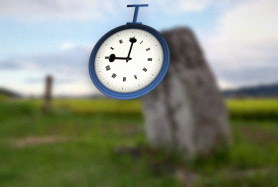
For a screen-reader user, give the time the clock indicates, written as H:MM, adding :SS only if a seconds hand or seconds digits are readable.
9:01
